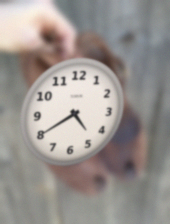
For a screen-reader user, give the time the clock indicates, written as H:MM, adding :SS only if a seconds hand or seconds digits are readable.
4:40
